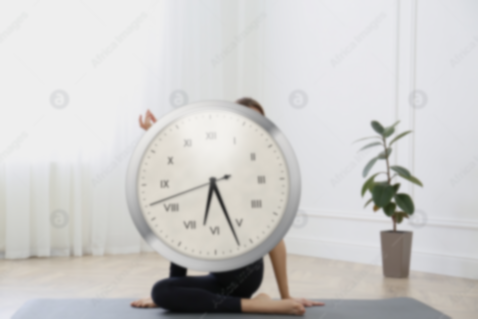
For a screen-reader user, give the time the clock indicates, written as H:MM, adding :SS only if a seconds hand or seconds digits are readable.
6:26:42
